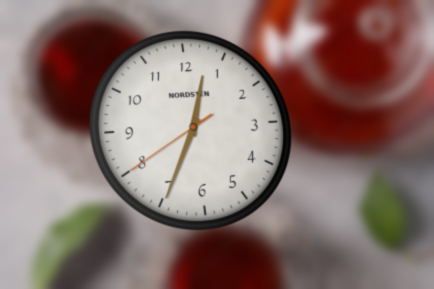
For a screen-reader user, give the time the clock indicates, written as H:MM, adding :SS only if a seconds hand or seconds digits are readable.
12:34:40
